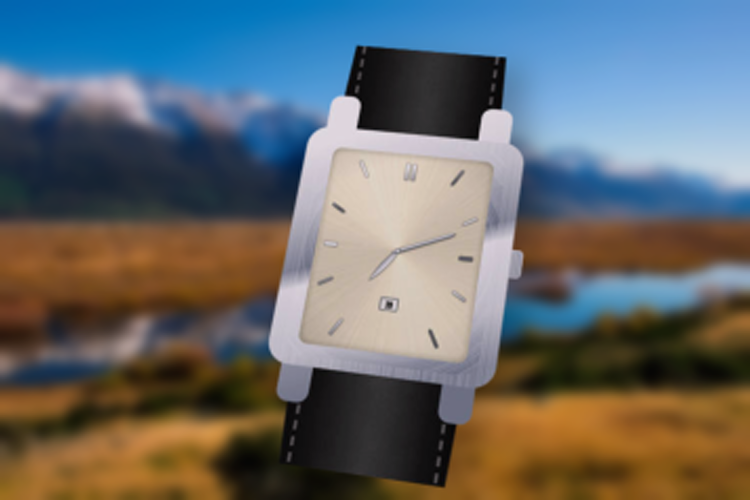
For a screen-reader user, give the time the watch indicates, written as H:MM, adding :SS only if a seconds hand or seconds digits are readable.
7:11
